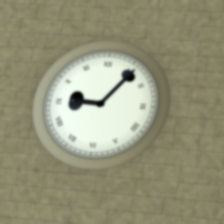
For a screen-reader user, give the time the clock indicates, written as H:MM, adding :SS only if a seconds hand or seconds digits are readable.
9:06
